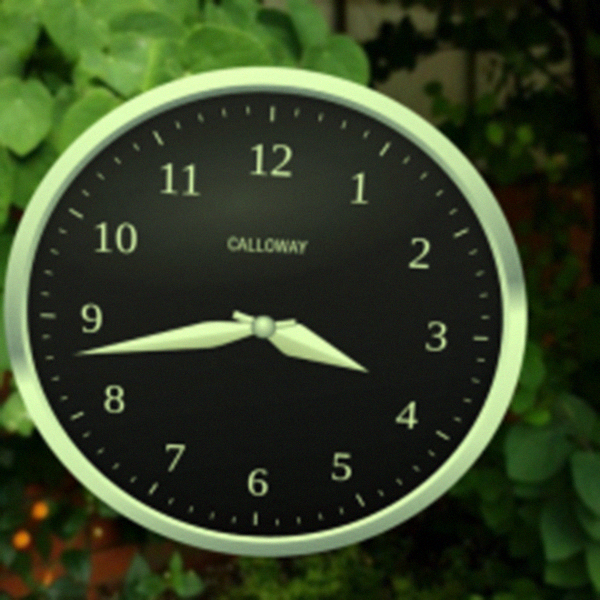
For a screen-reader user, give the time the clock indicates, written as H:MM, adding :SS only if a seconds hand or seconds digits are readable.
3:43
